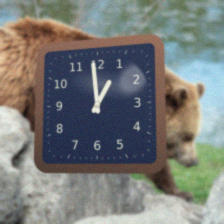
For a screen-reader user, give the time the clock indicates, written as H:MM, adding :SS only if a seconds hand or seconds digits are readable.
12:59
